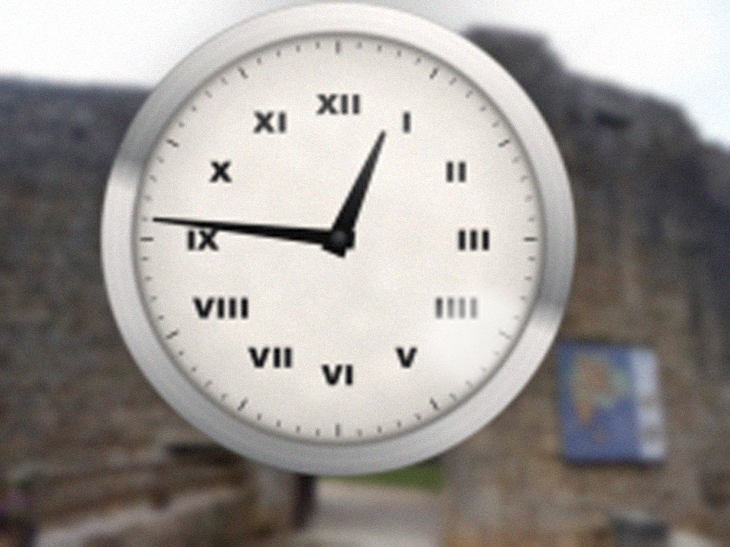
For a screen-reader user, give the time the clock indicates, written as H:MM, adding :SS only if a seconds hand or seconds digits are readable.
12:46
